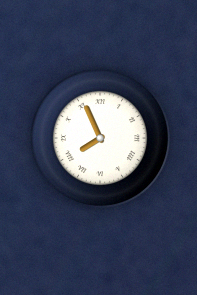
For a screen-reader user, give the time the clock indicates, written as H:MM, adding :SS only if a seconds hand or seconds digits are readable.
7:56
